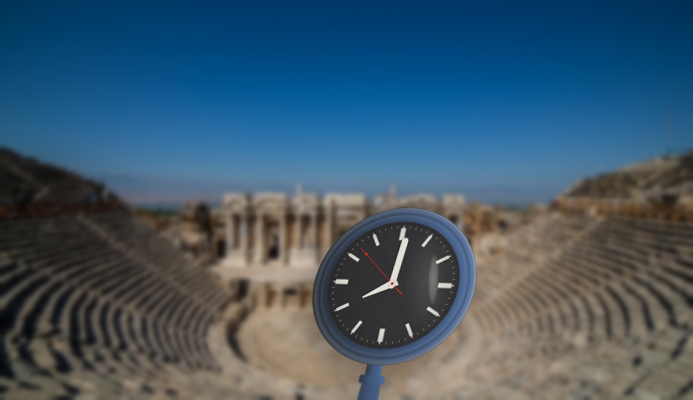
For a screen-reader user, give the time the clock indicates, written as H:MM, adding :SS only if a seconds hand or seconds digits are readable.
8:00:52
